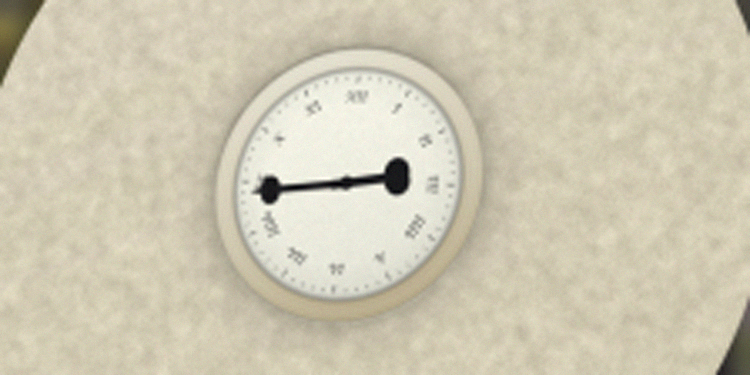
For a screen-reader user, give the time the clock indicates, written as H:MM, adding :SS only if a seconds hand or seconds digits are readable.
2:44
